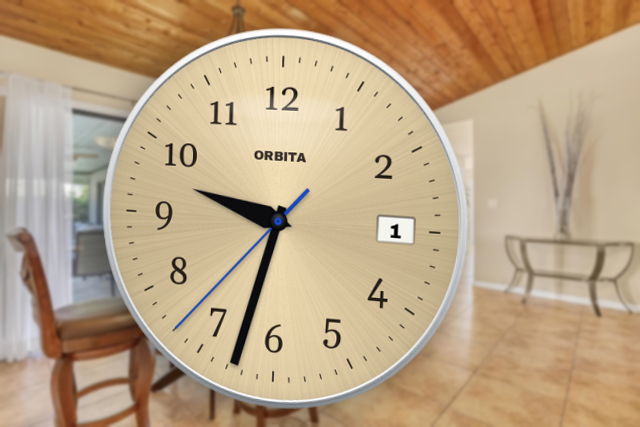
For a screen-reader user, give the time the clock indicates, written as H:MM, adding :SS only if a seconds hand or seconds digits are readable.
9:32:37
